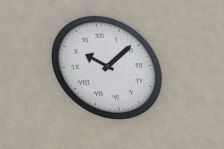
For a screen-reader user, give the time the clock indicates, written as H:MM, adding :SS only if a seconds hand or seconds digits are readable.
10:09
